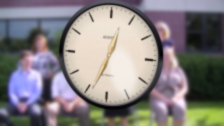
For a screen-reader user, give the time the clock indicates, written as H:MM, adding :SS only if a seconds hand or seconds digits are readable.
12:34
